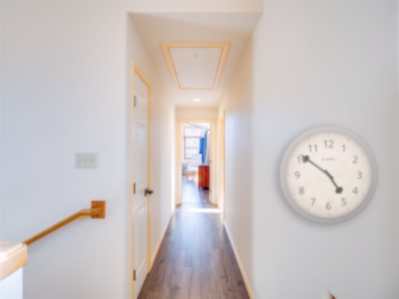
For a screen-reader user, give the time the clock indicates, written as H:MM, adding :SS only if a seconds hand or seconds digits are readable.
4:51
